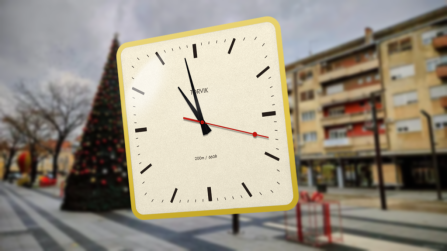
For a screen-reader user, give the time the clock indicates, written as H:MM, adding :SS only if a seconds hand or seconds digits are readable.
10:58:18
